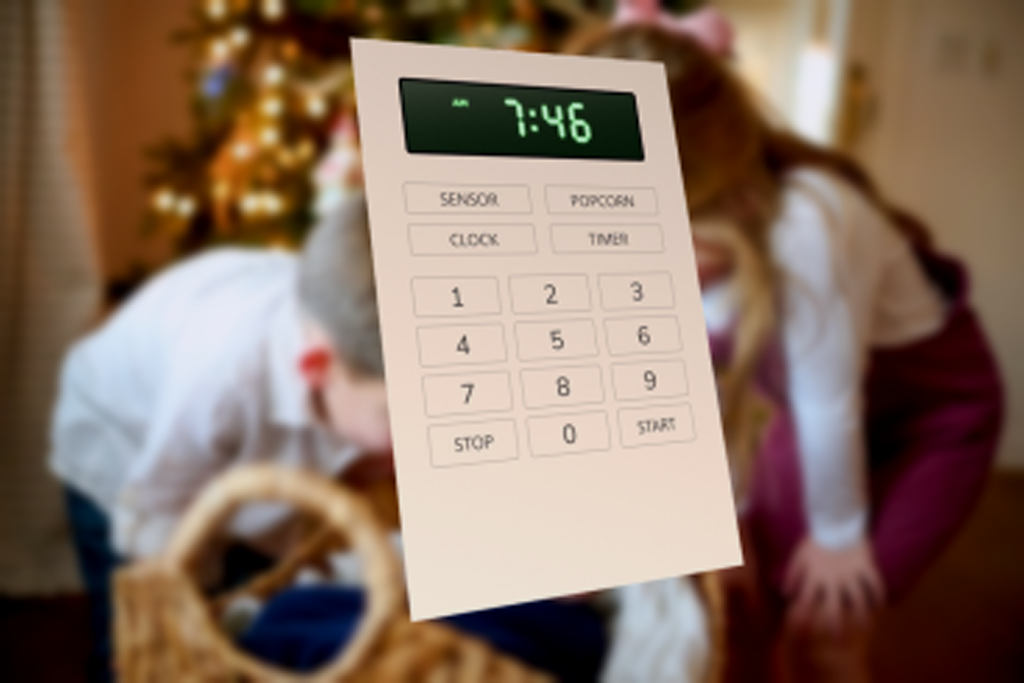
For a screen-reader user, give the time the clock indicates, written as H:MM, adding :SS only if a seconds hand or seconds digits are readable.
7:46
